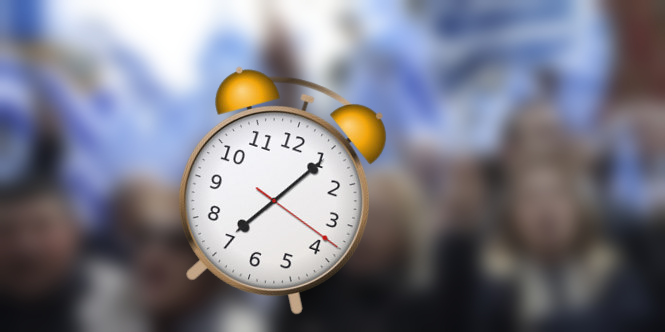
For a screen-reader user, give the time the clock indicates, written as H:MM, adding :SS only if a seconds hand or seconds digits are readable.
7:05:18
